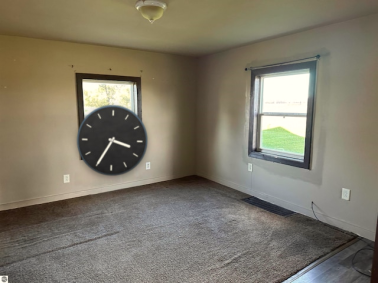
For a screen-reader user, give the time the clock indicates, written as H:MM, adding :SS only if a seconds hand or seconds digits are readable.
3:35
